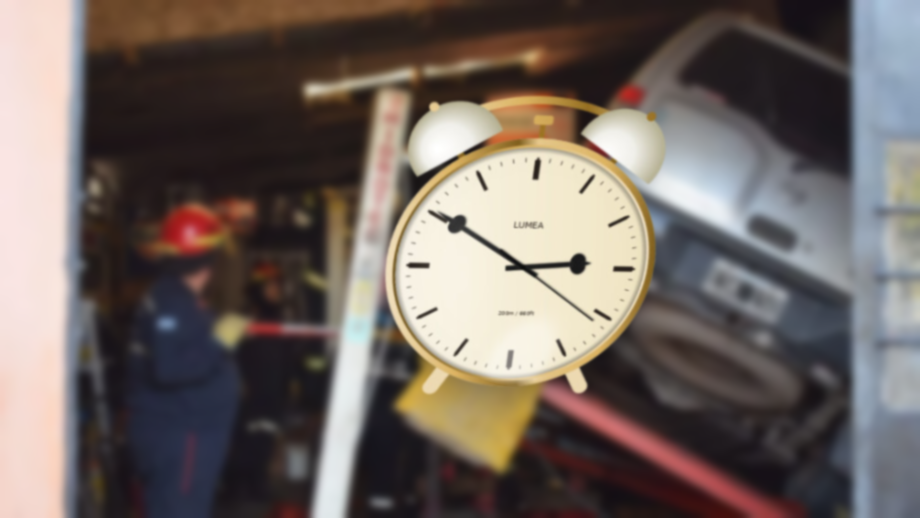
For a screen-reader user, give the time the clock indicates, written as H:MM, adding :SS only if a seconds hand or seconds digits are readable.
2:50:21
